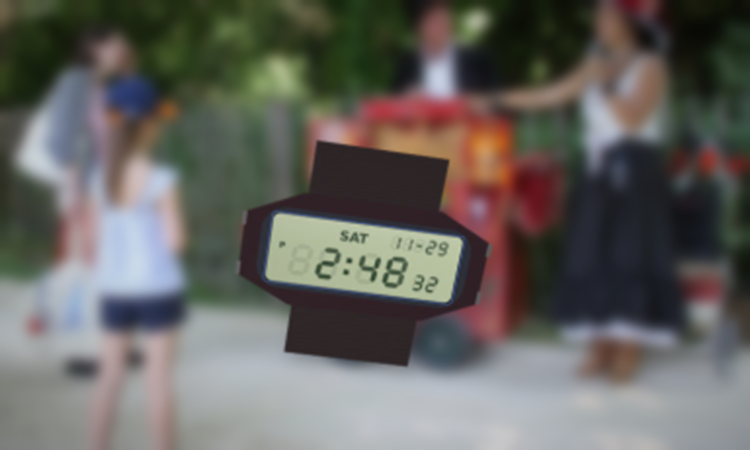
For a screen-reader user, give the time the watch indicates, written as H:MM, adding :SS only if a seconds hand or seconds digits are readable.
2:48:32
